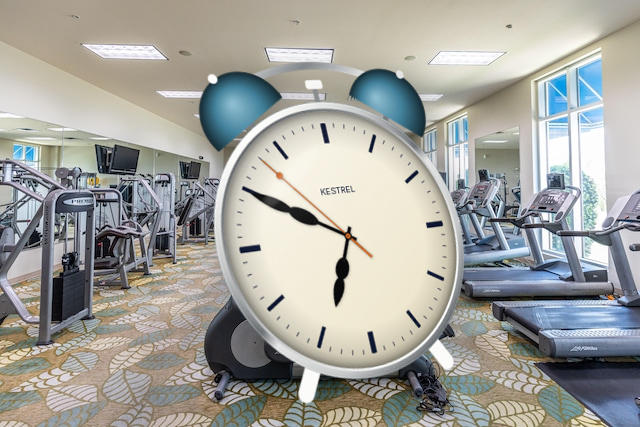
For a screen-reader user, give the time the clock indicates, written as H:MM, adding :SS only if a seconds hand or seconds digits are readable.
6:49:53
